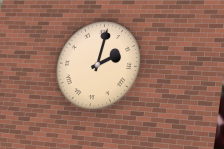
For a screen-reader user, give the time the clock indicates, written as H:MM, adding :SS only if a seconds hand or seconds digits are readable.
2:01
